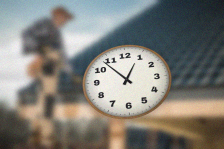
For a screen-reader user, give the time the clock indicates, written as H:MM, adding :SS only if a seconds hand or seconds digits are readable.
12:53
